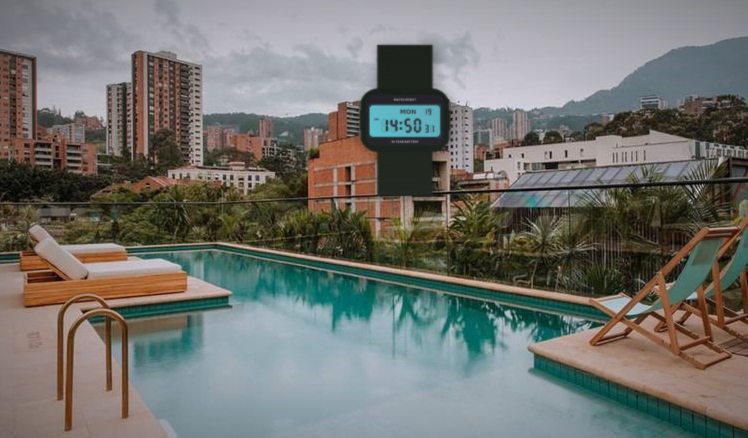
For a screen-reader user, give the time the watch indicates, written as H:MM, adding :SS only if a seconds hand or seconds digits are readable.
14:50
